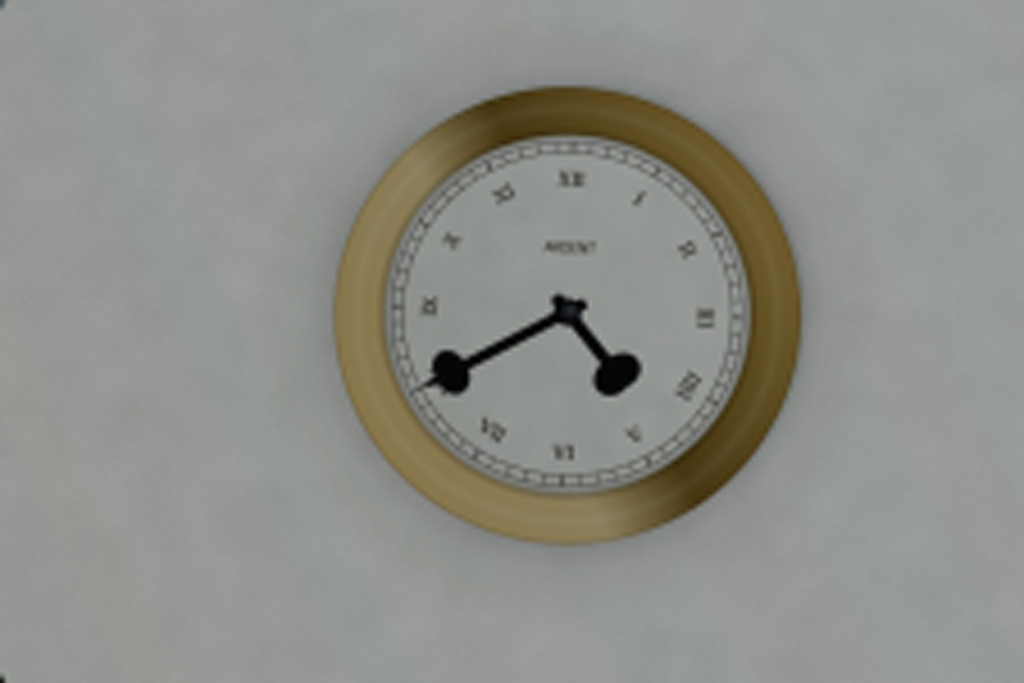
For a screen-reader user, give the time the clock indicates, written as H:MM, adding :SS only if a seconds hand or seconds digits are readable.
4:40
